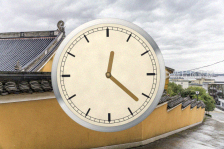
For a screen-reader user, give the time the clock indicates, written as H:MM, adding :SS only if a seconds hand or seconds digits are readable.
12:22
